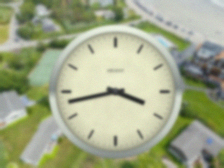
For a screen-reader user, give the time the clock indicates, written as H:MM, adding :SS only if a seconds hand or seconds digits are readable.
3:43
